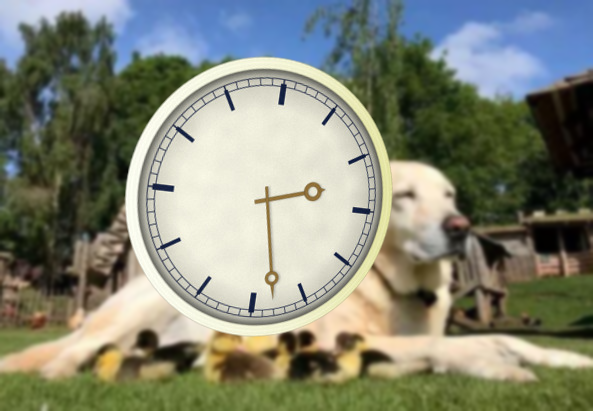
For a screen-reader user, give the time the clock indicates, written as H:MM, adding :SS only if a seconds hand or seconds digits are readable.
2:28
